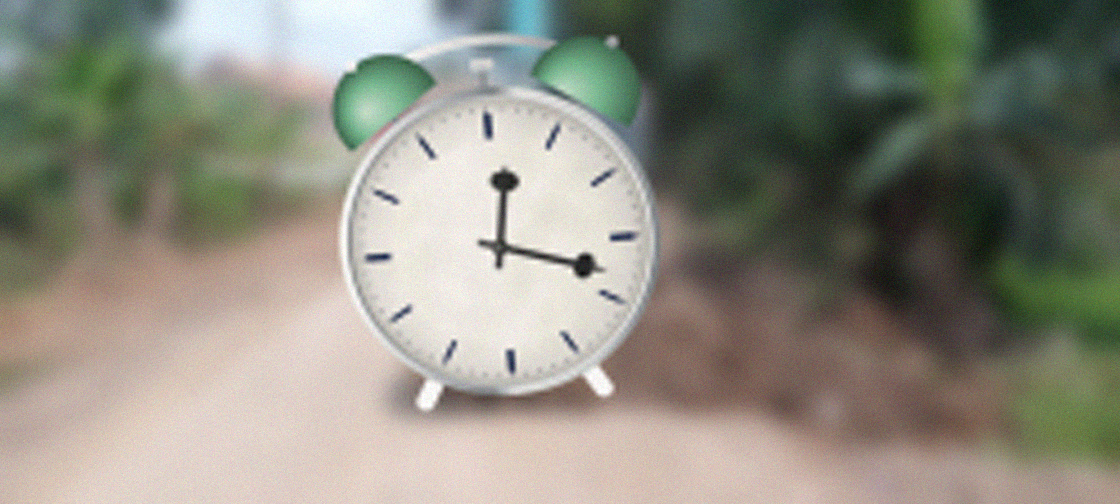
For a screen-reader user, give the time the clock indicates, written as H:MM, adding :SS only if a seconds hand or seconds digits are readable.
12:18
